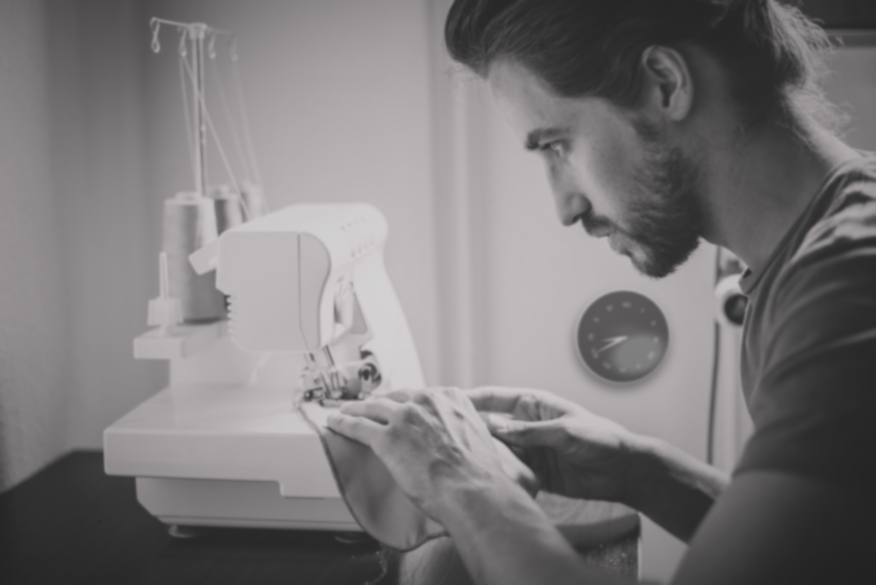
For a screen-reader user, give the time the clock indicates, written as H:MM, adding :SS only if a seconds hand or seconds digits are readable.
8:40
